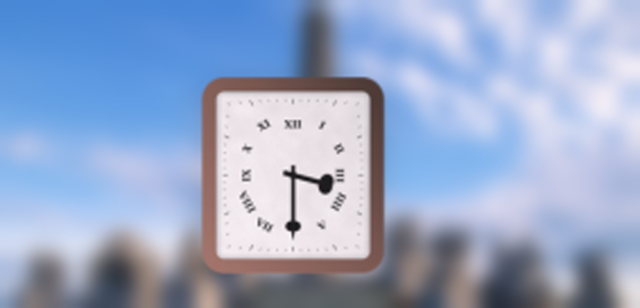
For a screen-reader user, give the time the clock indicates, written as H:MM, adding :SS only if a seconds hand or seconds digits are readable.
3:30
